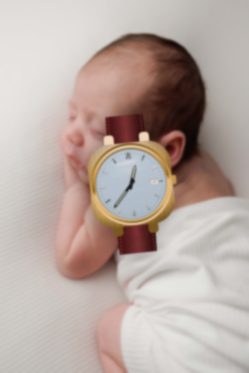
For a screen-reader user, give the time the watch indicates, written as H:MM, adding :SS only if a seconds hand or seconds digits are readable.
12:37
